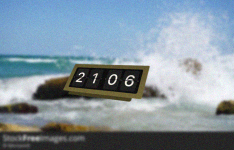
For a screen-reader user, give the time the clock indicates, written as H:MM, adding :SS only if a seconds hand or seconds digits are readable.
21:06
